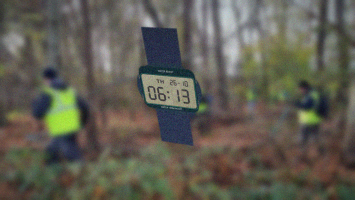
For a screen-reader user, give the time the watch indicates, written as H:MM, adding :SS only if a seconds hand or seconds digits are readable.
6:13
